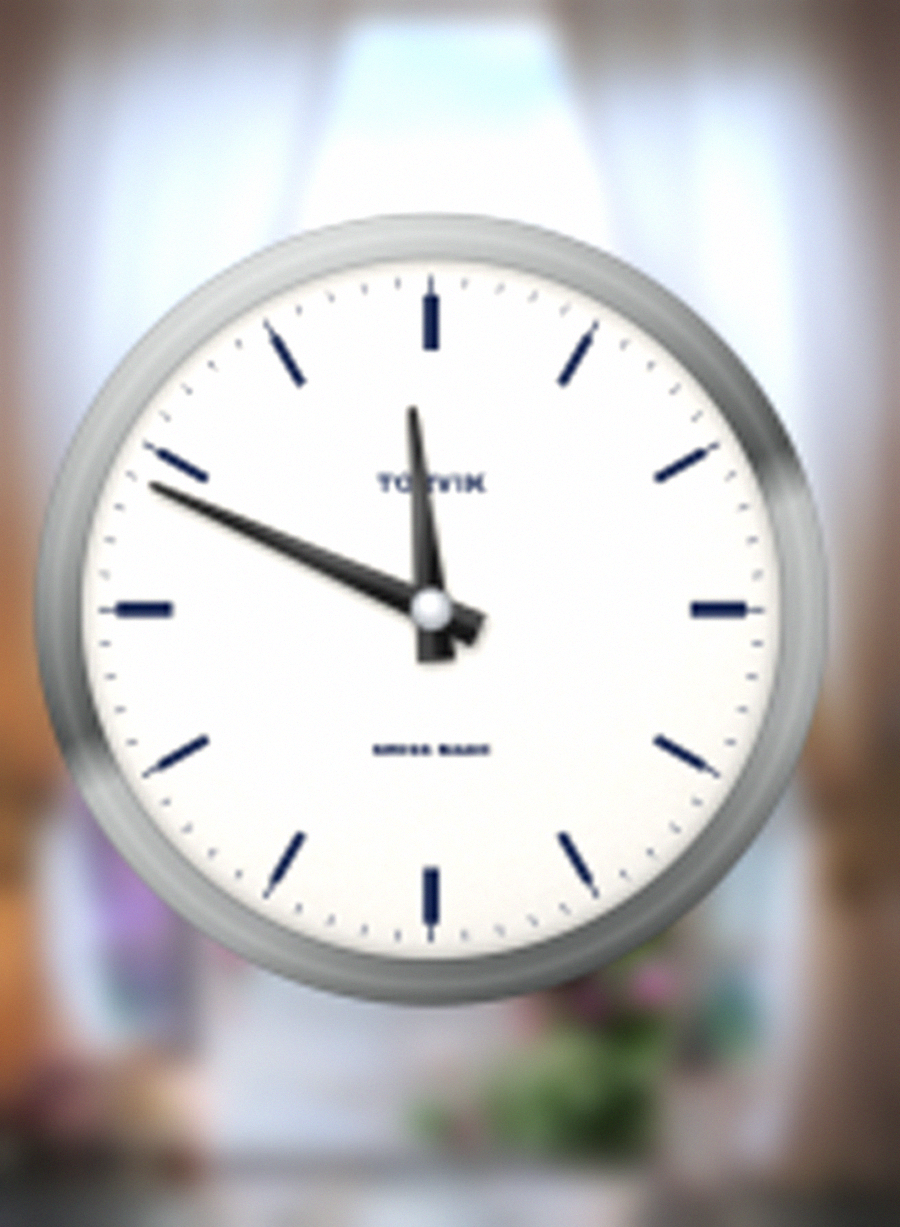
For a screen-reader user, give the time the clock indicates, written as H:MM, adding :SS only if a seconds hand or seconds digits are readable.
11:49
